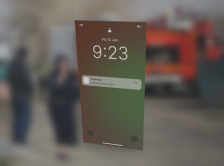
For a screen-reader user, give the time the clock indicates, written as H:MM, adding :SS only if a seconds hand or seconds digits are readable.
9:23
